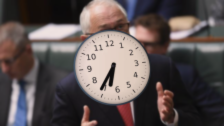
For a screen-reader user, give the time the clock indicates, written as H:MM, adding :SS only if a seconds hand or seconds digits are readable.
6:36
